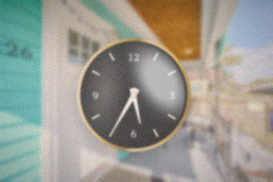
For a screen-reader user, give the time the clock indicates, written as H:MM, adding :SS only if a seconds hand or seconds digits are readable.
5:35
